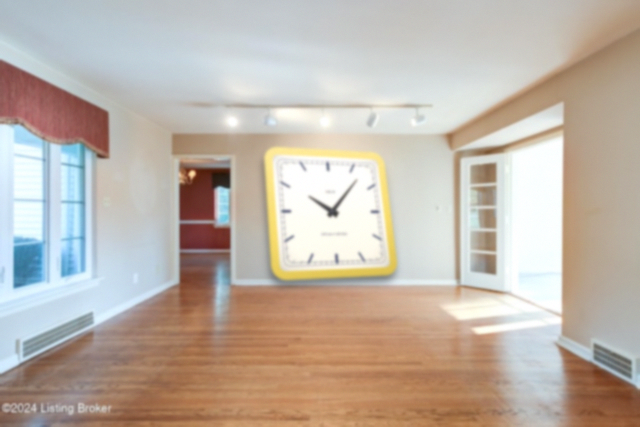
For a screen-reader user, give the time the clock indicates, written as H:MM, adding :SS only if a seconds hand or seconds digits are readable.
10:07
